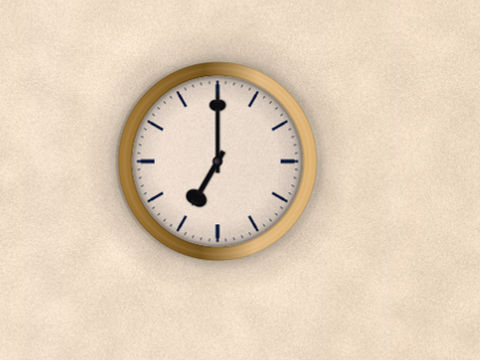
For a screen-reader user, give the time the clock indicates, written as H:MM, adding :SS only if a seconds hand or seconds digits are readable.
7:00
